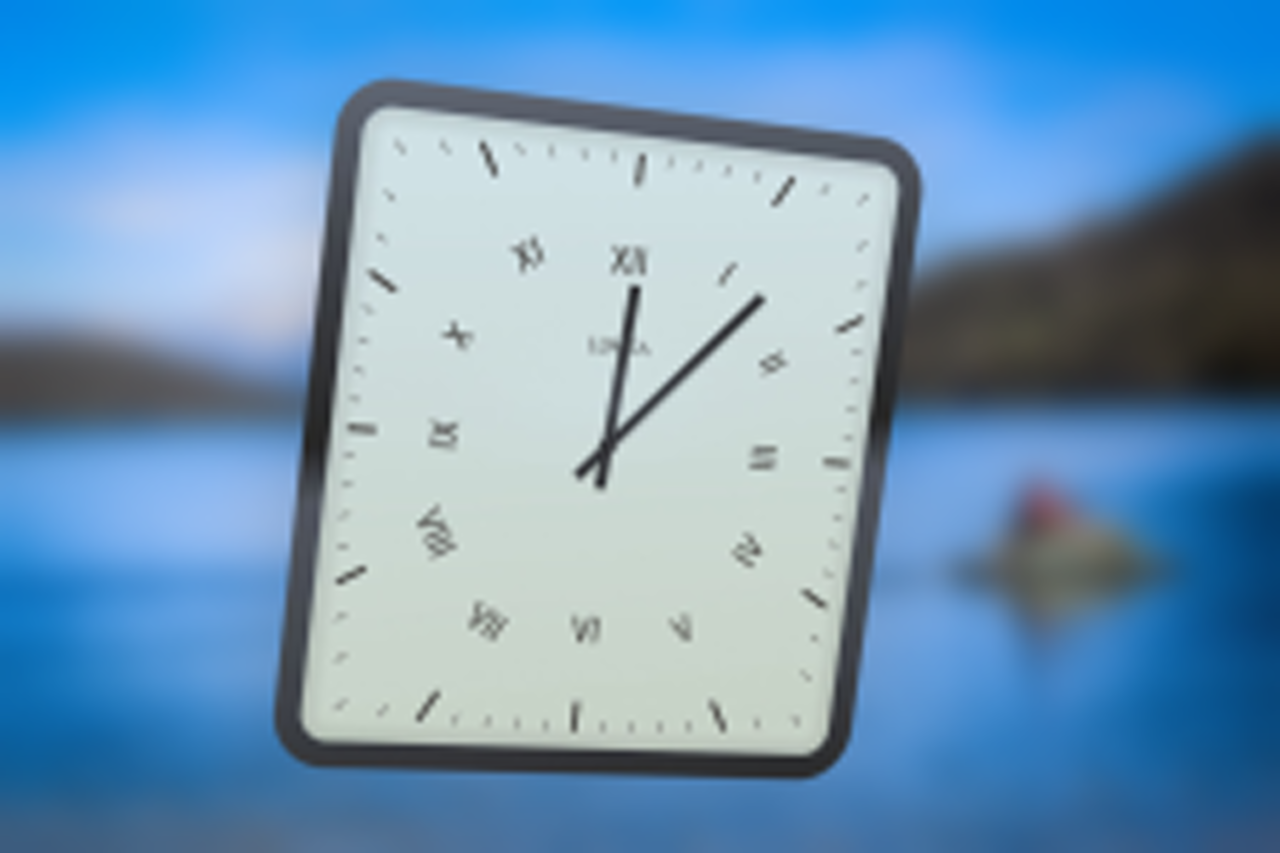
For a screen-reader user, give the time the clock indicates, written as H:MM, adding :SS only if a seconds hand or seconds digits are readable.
12:07
